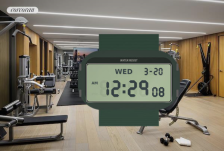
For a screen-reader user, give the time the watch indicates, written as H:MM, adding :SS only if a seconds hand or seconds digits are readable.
12:29:08
